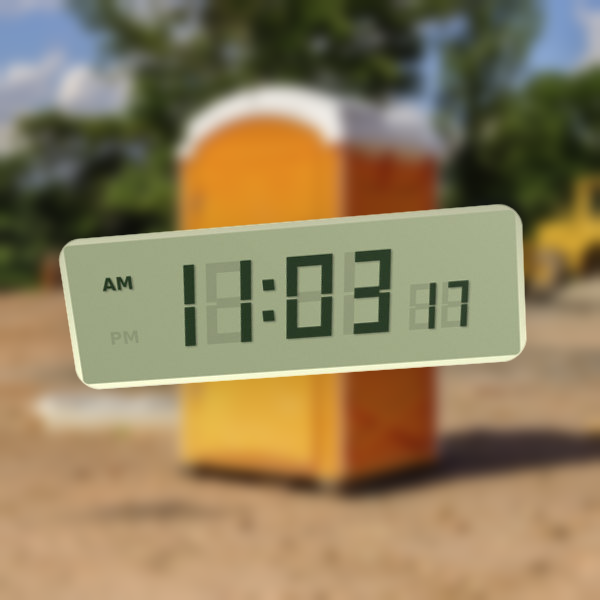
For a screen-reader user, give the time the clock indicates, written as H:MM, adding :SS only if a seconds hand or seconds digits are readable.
11:03:17
